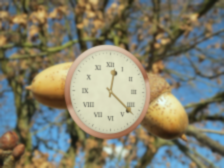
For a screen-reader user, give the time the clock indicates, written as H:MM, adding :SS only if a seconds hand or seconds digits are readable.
12:22
